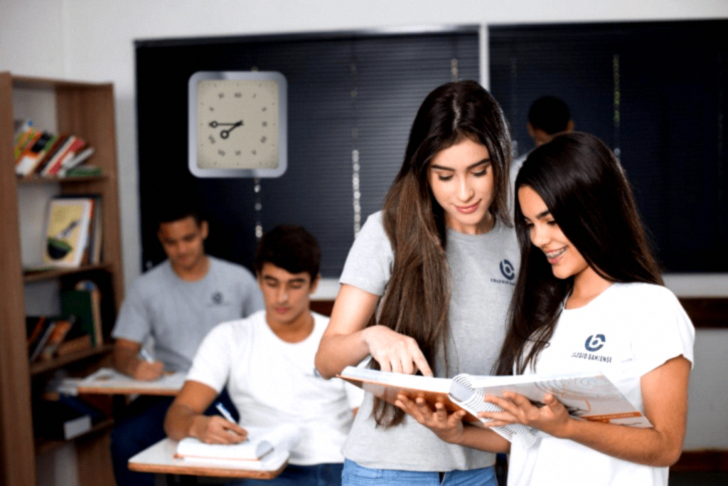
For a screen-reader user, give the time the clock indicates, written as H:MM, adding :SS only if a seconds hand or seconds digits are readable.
7:45
